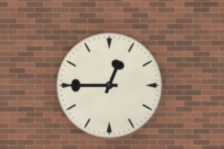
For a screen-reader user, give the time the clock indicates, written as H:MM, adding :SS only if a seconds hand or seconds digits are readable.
12:45
